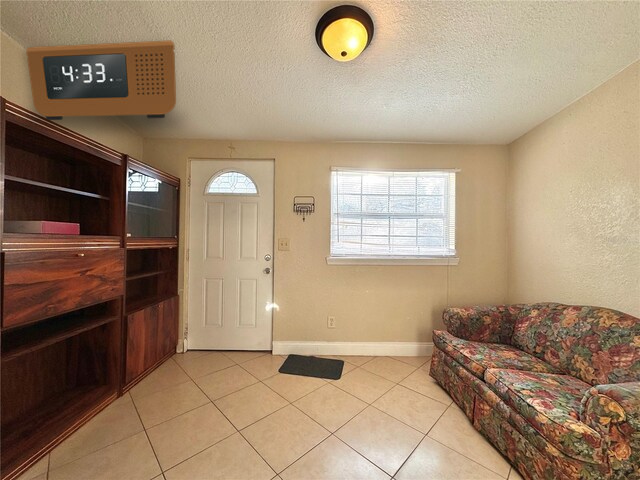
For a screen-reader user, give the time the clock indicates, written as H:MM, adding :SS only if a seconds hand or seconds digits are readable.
4:33
